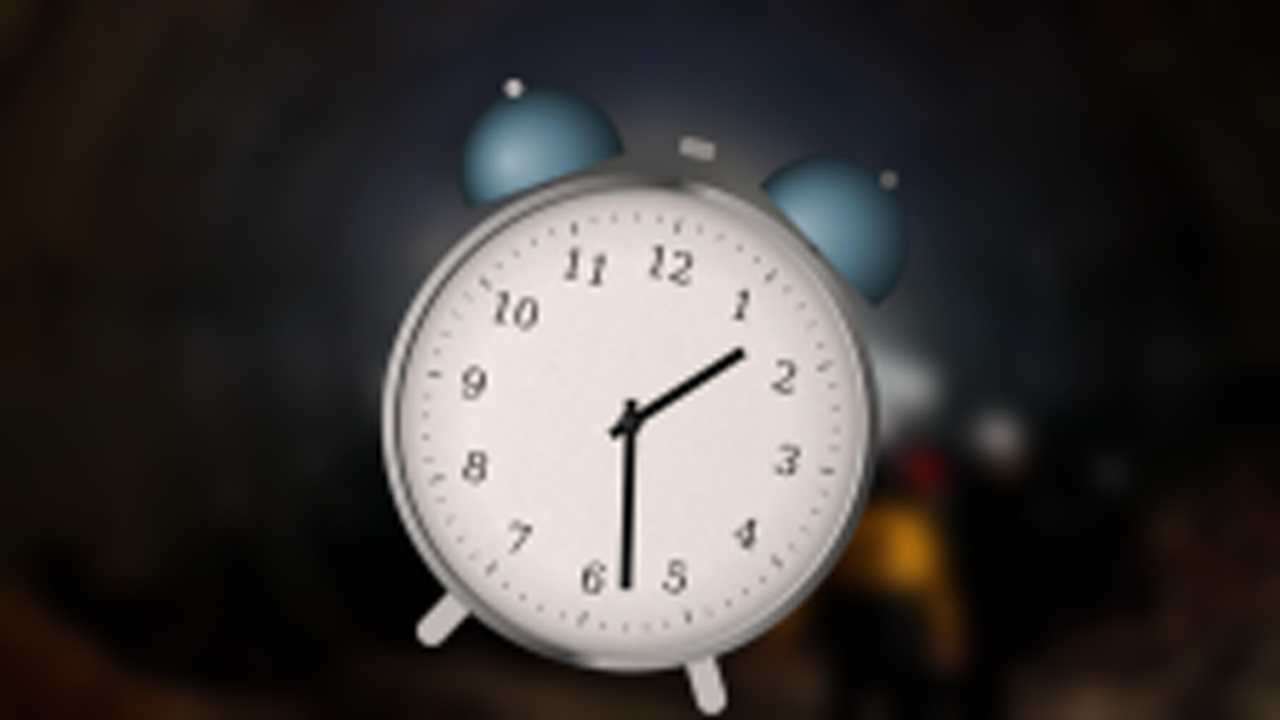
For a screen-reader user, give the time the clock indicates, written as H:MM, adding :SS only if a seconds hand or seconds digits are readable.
1:28
